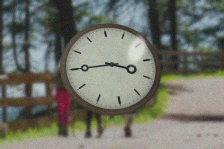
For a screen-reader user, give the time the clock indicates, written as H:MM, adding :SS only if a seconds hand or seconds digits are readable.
3:45
